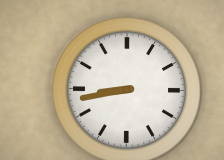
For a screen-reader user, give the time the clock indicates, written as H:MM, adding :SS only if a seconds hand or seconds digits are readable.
8:43
